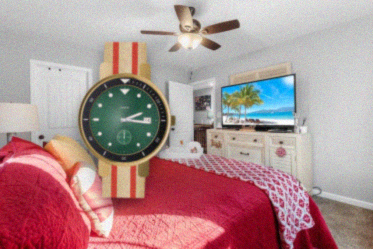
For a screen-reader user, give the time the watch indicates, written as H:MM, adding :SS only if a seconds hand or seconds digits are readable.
2:16
